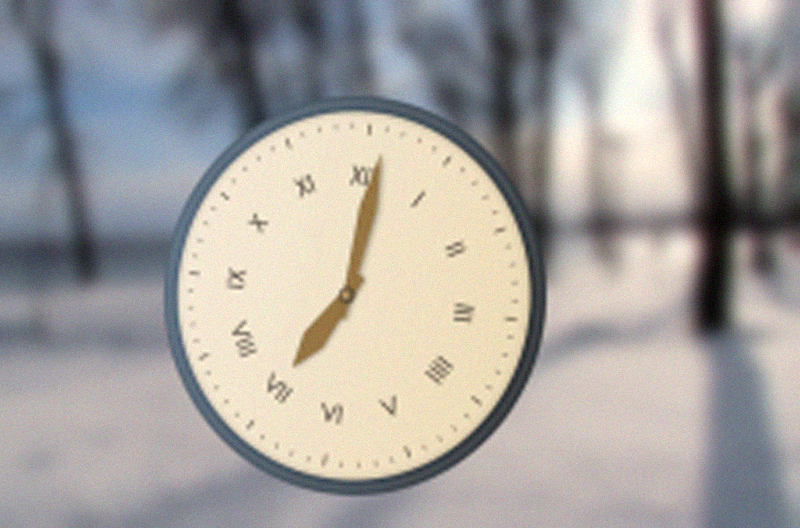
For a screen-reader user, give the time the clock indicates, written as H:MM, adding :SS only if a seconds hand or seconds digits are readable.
7:01
